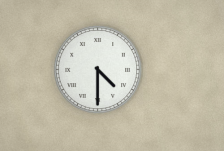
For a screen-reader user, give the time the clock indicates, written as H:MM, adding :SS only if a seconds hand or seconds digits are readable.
4:30
